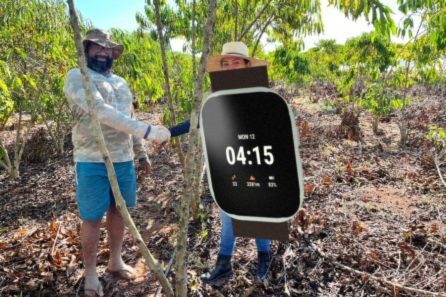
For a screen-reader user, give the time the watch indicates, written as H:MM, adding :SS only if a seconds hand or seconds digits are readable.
4:15
